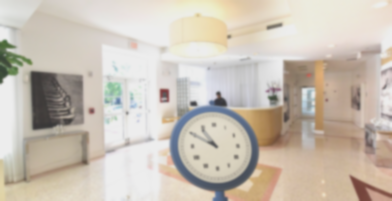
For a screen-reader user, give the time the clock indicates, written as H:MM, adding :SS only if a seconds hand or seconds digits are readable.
10:50
